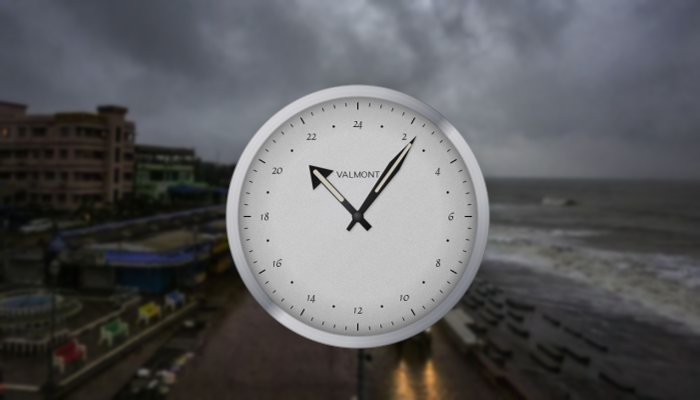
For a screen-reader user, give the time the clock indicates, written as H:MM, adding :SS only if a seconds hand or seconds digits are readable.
21:06
